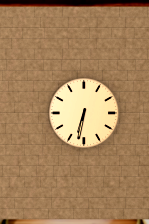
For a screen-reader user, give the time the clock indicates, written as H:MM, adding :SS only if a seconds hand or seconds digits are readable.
6:32
